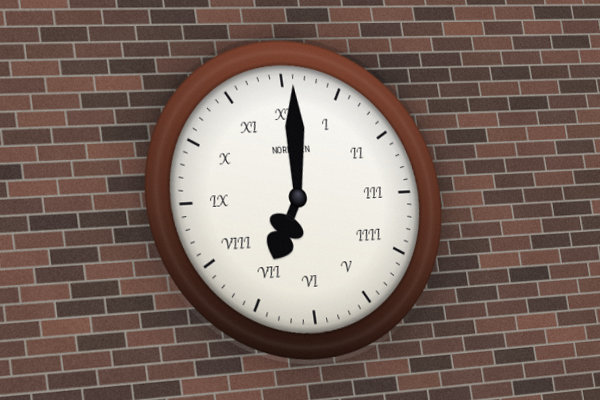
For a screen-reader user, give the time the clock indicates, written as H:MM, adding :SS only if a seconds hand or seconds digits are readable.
7:01
